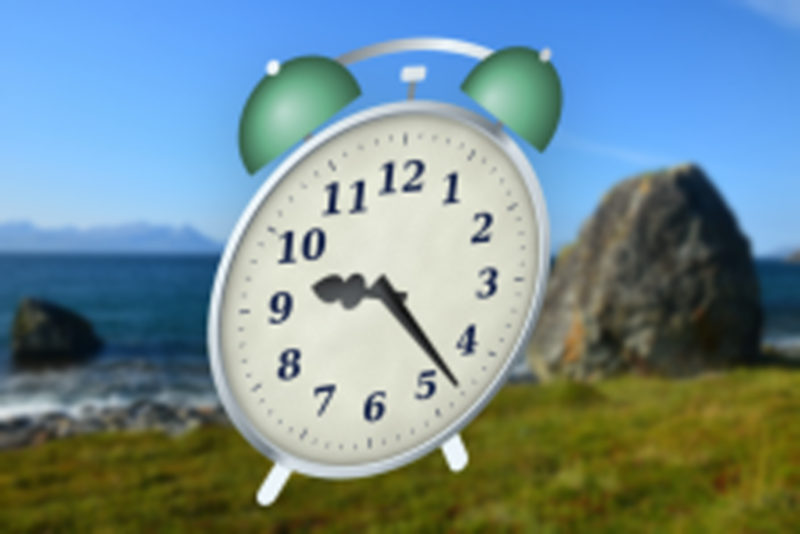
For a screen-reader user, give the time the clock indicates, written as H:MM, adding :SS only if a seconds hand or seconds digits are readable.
9:23
